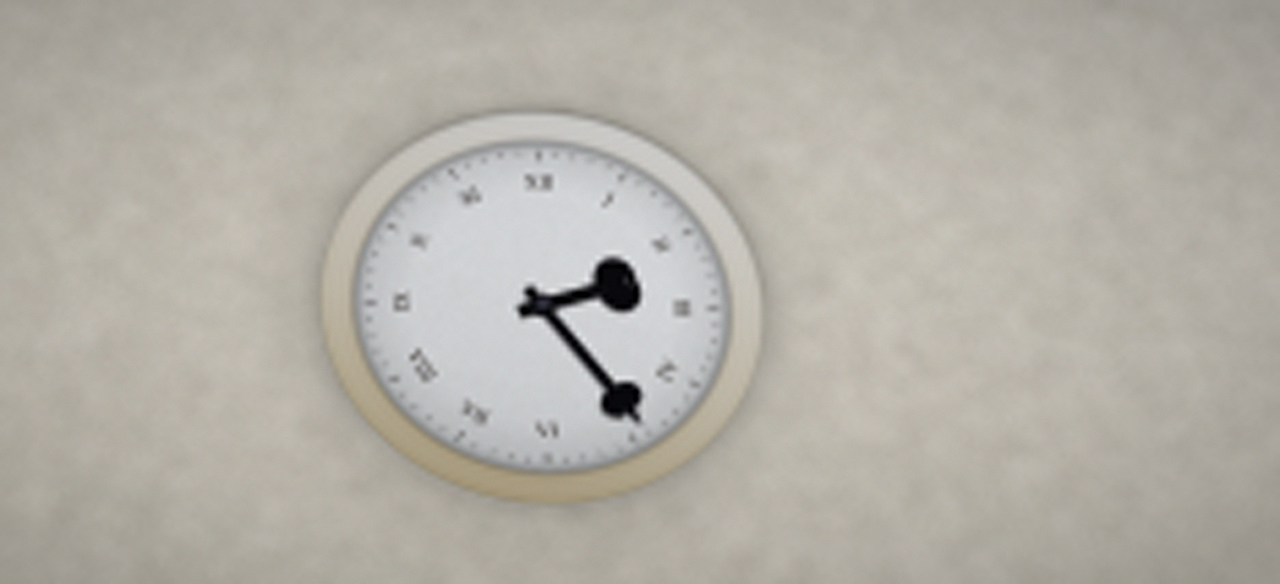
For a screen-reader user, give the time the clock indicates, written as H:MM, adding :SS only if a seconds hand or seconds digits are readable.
2:24
